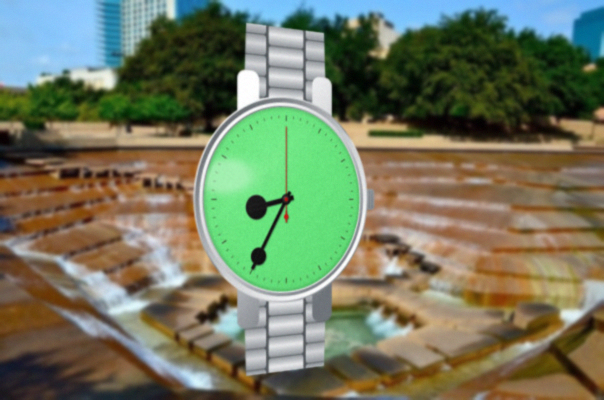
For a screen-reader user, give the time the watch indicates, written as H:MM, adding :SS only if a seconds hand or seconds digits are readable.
8:35:00
